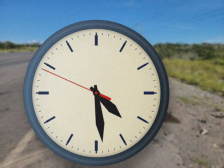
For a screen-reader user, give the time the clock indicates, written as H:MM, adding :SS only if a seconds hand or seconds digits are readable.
4:28:49
